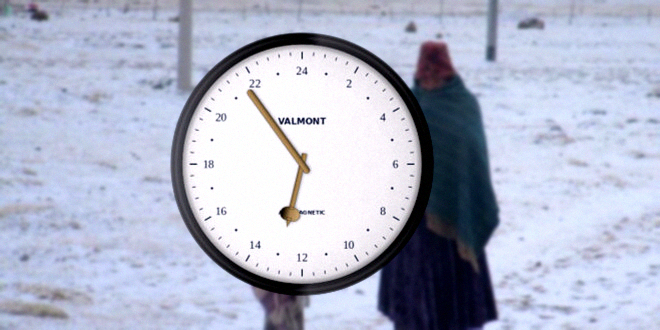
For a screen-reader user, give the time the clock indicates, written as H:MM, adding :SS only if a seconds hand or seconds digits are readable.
12:54
